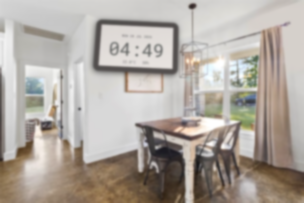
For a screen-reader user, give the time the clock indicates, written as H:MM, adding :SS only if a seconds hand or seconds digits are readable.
4:49
